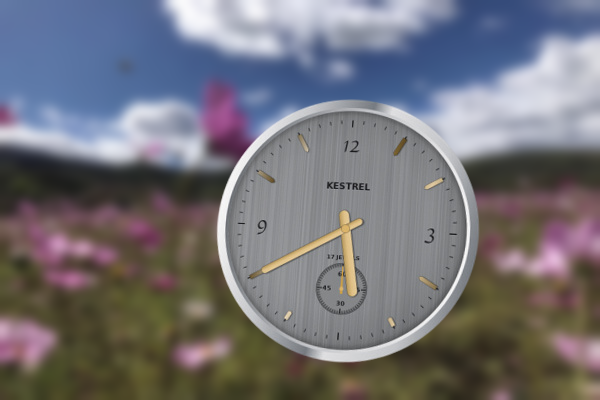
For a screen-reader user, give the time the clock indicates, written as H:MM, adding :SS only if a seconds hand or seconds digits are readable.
5:40
